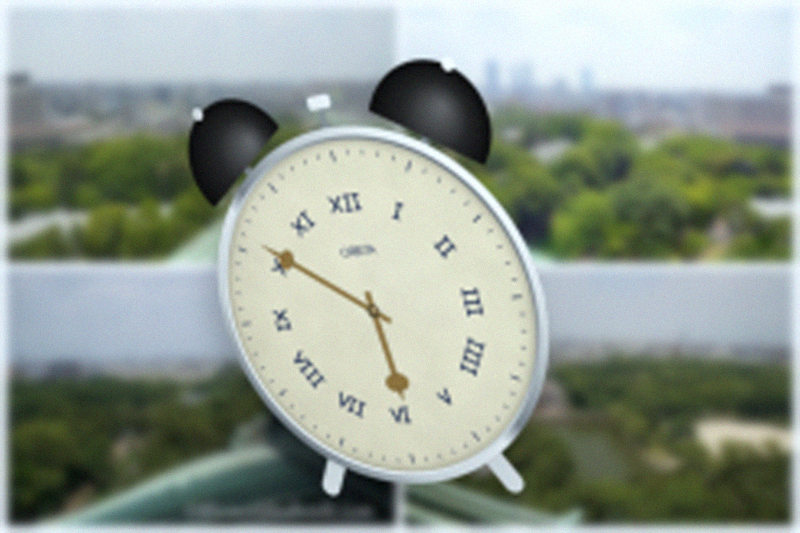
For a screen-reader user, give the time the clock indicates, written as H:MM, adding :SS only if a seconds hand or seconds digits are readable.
5:51
